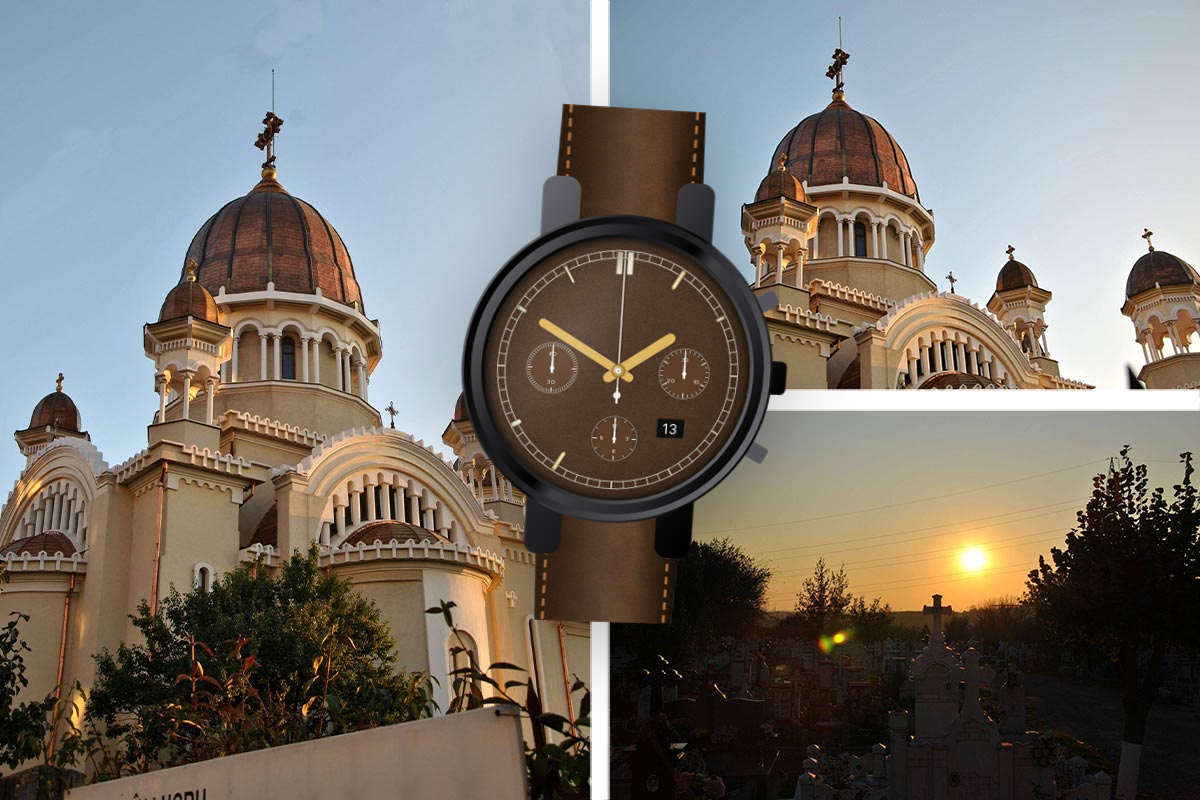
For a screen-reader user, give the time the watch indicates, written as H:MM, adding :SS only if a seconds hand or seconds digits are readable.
1:50
